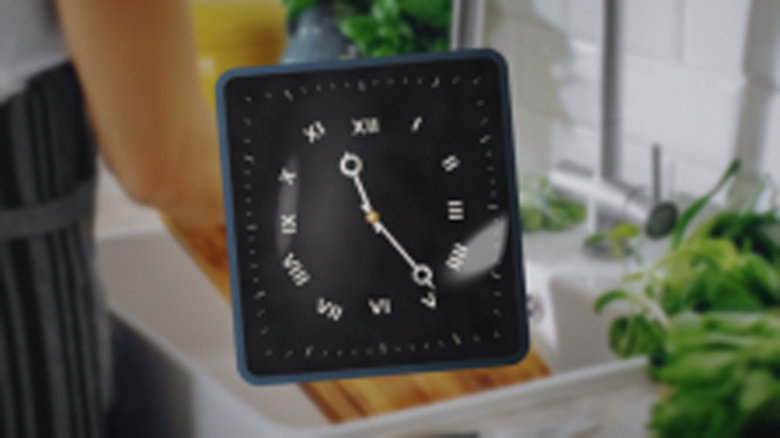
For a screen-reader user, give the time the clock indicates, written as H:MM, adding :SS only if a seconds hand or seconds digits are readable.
11:24
